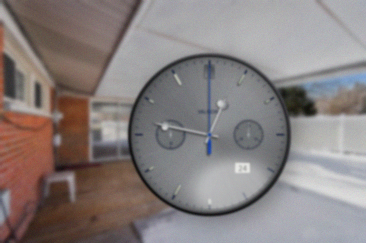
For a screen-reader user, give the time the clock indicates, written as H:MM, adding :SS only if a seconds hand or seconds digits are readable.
12:47
